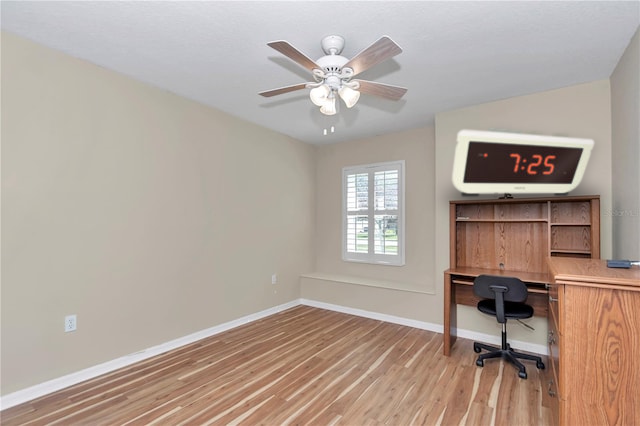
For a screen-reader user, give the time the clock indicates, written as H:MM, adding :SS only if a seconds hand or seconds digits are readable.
7:25
